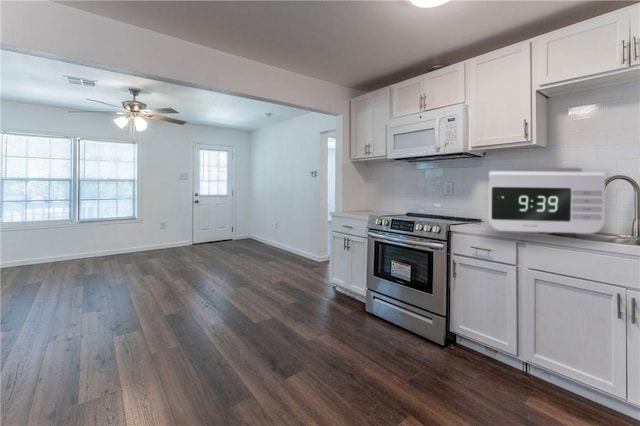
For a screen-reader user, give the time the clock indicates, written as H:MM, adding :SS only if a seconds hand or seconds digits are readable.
9:39
